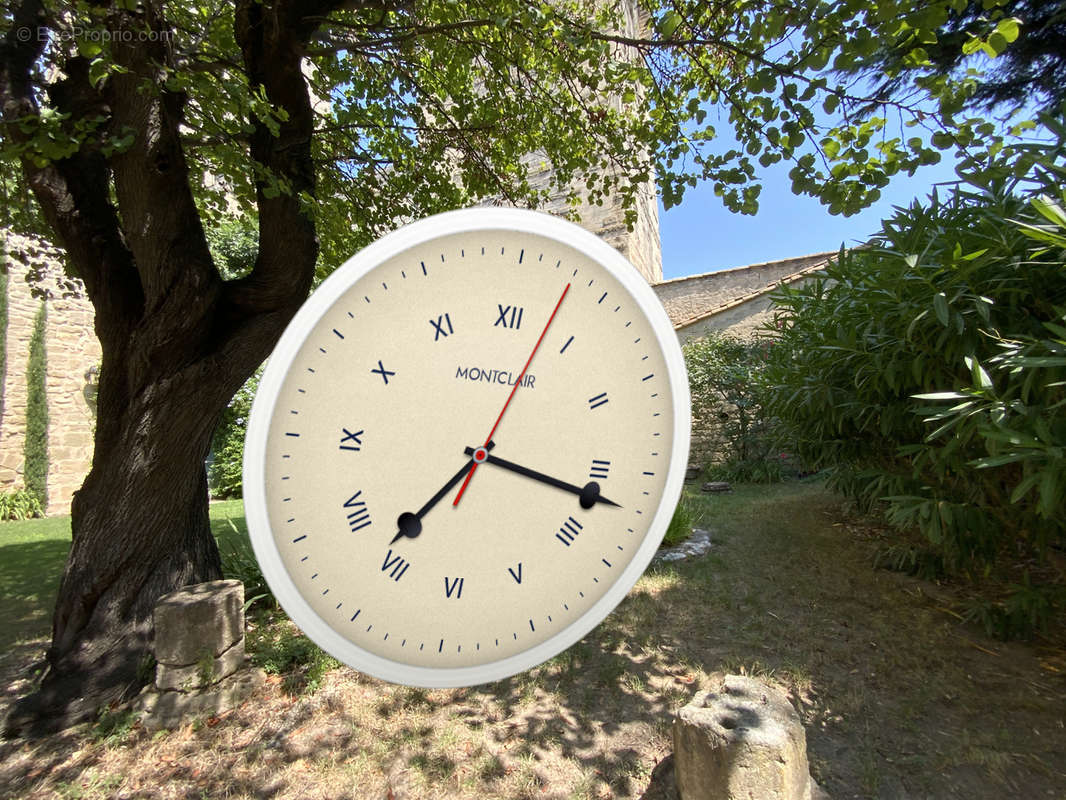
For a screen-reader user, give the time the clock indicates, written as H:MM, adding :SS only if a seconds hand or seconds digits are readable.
7:17:03
